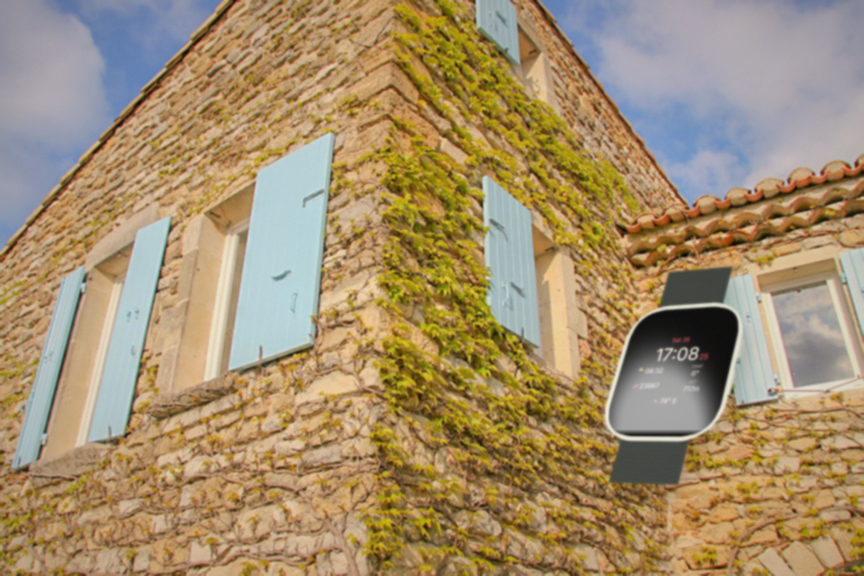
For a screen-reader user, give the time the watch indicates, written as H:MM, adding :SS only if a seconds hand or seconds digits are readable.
17:08
